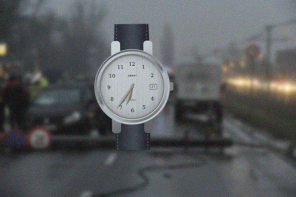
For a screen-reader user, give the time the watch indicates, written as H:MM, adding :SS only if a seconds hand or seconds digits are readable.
6:36
